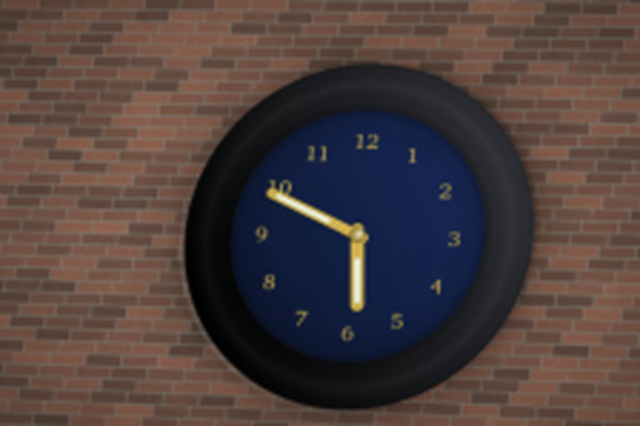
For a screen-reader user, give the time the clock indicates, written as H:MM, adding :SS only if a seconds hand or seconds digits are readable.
5:49
